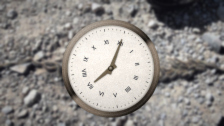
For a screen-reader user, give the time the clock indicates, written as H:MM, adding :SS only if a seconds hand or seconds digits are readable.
7:00
